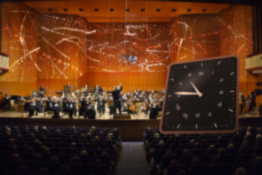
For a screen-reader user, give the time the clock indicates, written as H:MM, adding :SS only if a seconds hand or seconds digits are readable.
10:46
